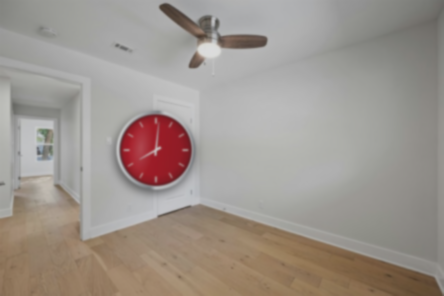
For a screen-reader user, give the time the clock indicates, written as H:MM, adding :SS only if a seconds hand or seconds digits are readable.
8:01
